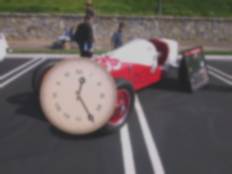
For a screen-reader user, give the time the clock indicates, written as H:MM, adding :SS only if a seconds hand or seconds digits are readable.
12:25
